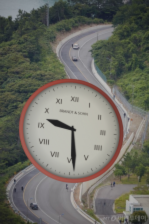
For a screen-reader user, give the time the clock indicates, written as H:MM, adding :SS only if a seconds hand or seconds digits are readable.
9:29
